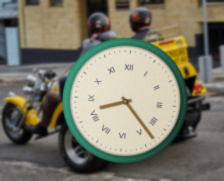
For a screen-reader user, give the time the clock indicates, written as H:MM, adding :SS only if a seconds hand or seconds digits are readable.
8:23
